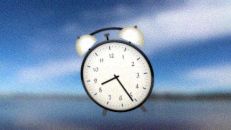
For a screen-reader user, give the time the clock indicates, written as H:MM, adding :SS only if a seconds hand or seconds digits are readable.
8:26
